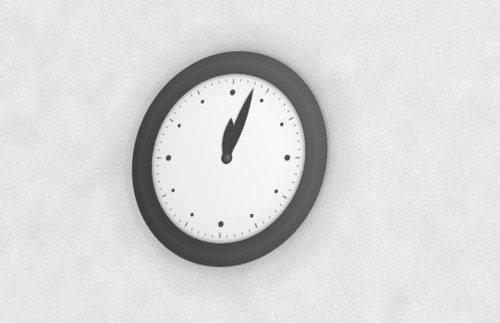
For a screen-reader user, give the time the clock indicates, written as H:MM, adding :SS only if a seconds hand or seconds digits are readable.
12:03
